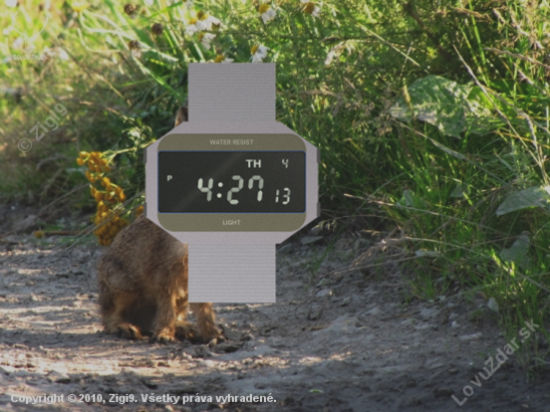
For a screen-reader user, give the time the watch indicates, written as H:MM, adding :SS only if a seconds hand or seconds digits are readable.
4:27:13
